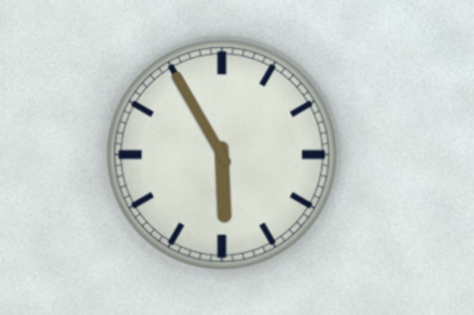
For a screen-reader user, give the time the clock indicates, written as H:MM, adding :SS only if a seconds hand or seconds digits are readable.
5:55
